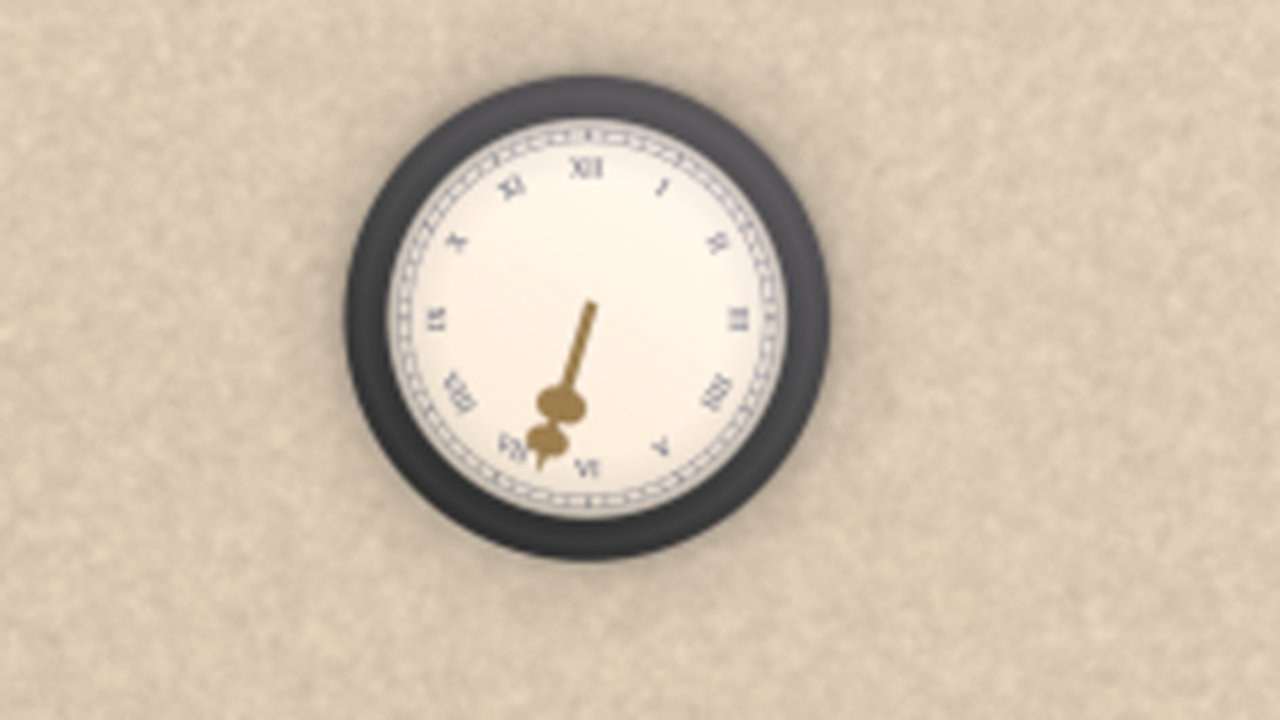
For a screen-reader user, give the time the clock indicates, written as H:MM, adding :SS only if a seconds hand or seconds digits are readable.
6:33
